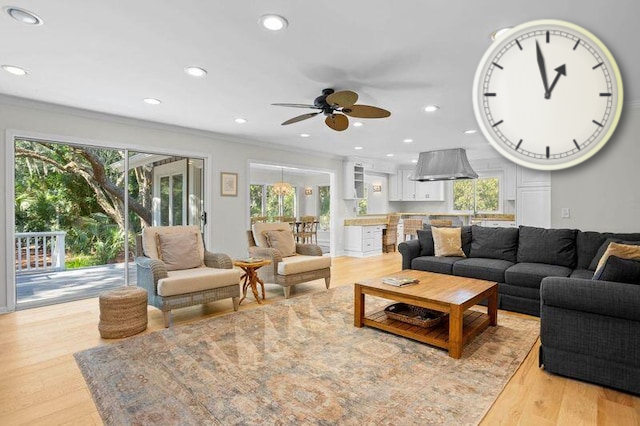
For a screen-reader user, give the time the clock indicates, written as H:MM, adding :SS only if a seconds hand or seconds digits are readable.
12:58
